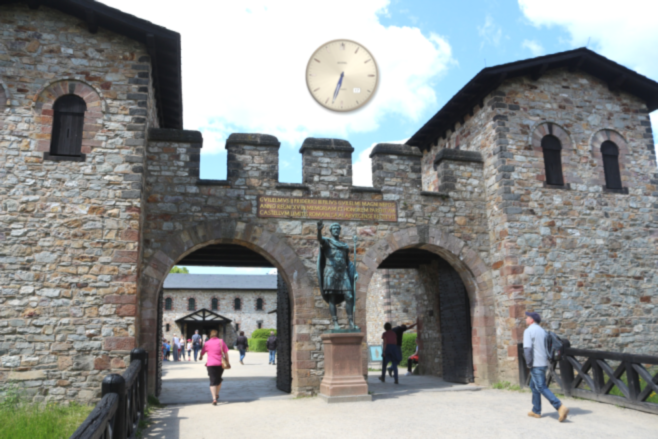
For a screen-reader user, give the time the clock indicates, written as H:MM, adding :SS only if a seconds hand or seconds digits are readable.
6:33
